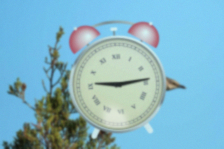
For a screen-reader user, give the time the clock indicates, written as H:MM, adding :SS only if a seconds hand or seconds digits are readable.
9:14
